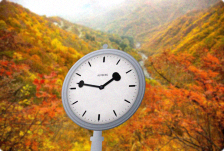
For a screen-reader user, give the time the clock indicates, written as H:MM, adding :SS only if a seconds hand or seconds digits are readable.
1:47
